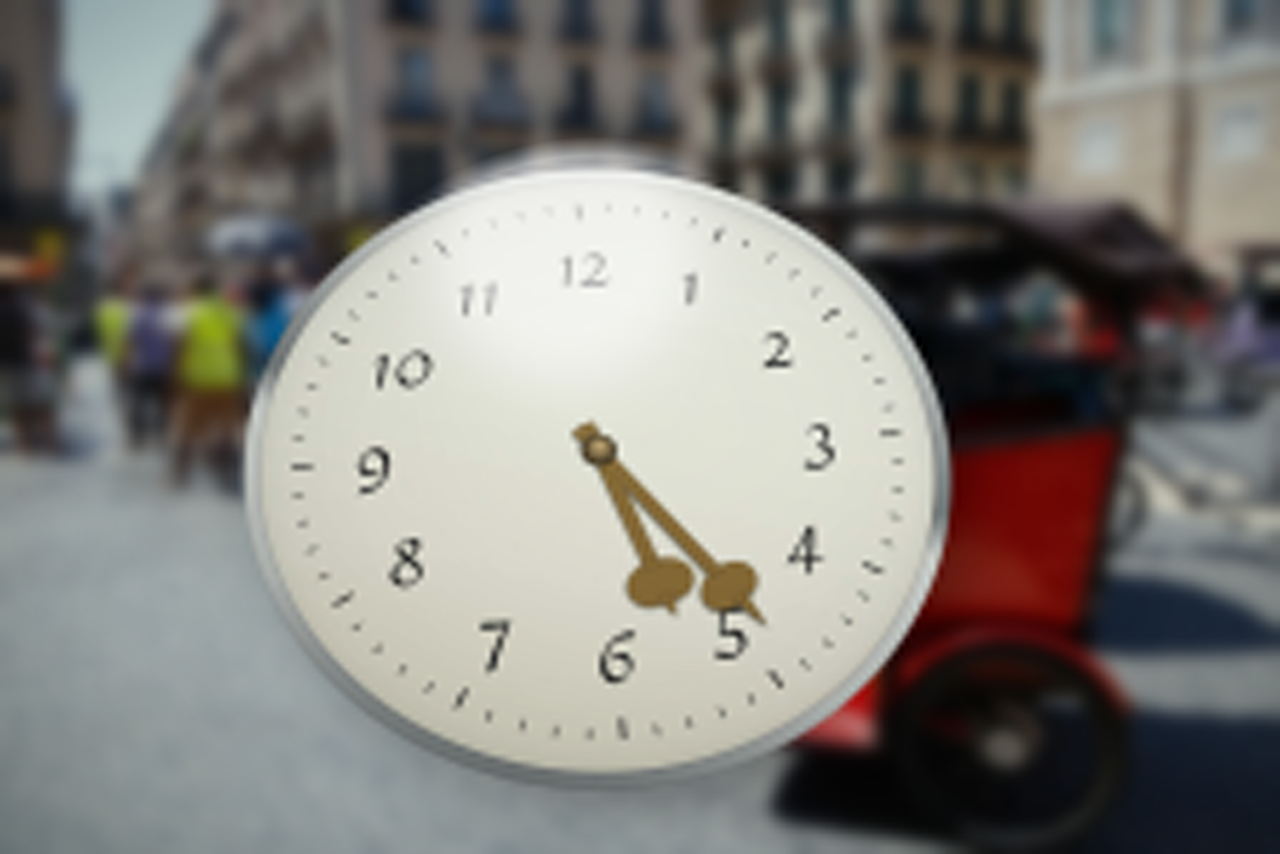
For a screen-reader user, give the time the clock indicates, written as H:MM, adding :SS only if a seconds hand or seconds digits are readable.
5:24
